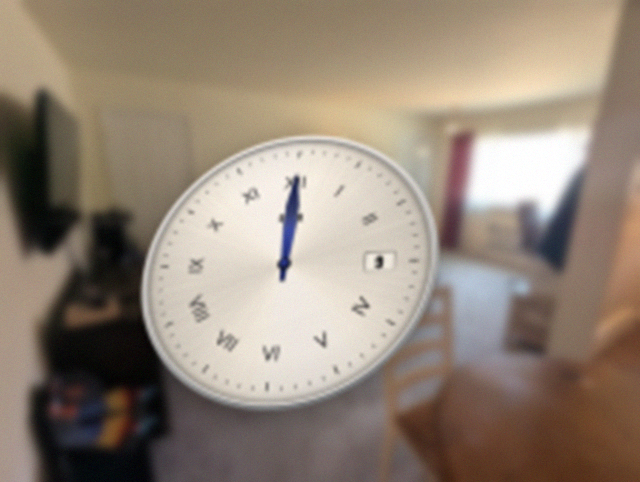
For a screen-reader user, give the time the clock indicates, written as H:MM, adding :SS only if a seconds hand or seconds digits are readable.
12:00
